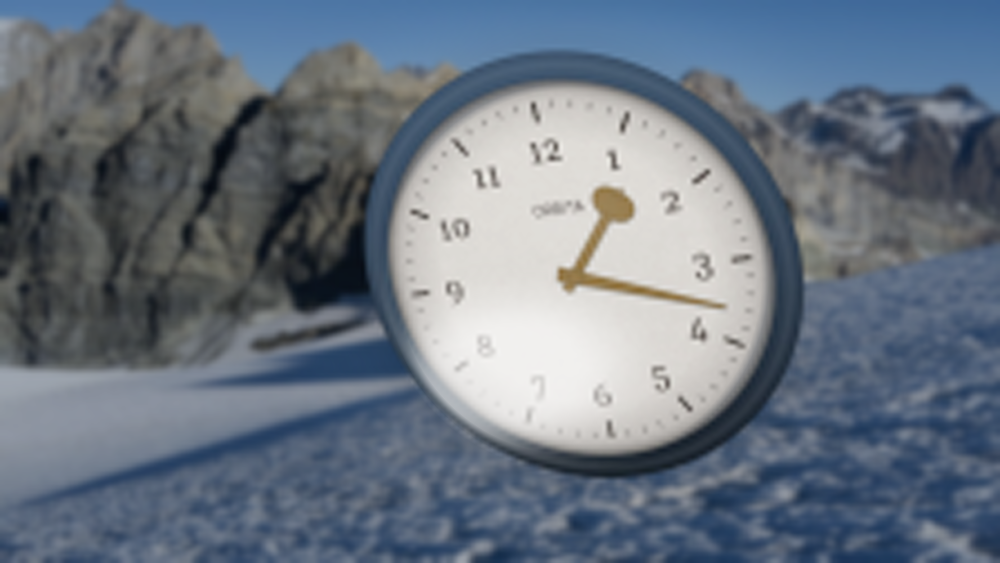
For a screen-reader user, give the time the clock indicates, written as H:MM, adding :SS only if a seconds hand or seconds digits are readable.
1:18
